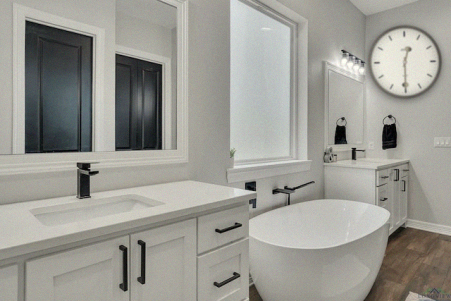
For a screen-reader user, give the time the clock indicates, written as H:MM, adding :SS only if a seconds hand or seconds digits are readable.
12:30
